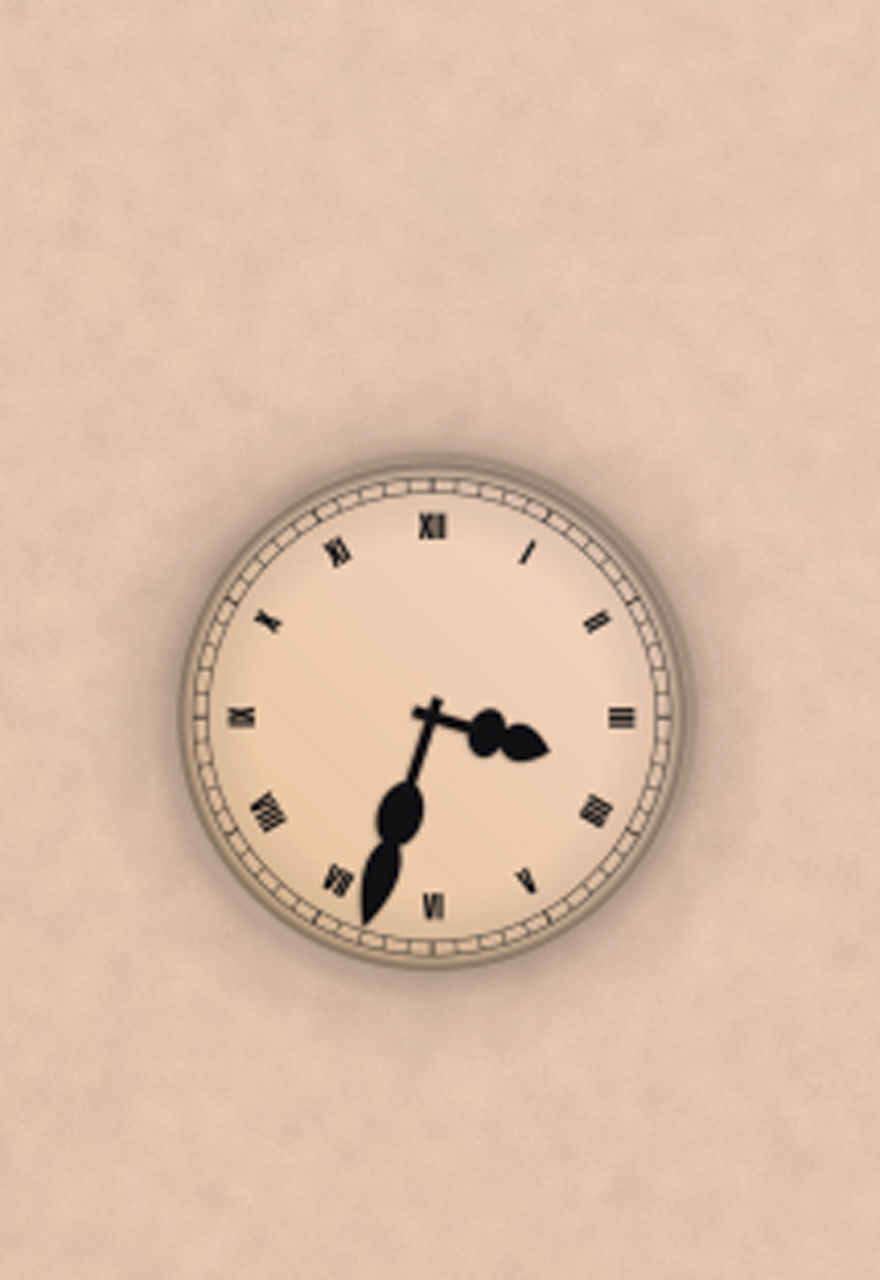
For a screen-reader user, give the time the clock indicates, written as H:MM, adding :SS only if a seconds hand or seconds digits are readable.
3:33
